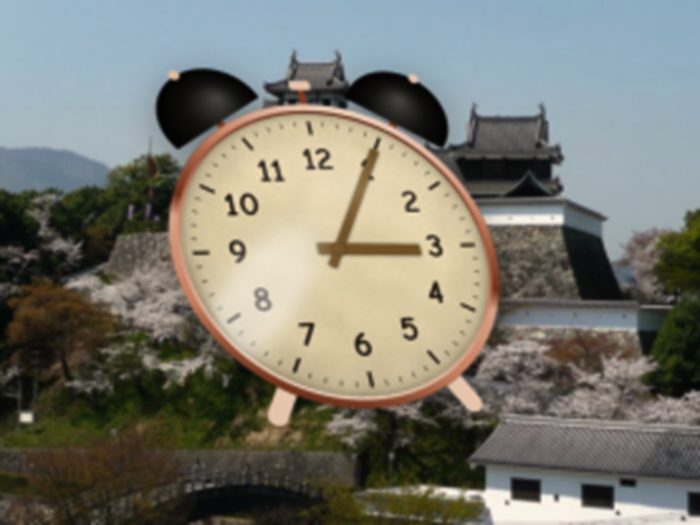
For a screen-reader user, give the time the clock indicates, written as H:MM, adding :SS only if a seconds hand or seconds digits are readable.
3:05
